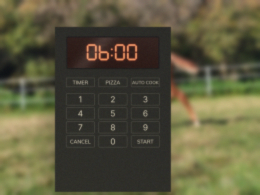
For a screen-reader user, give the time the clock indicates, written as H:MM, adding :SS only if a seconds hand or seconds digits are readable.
6:00
